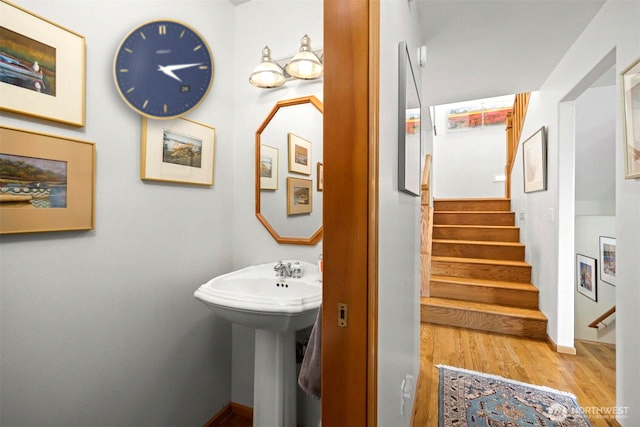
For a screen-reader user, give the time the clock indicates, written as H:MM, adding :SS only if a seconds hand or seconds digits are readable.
4:14
